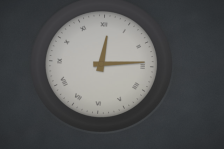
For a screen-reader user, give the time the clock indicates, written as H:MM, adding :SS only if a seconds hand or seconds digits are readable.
12:14
